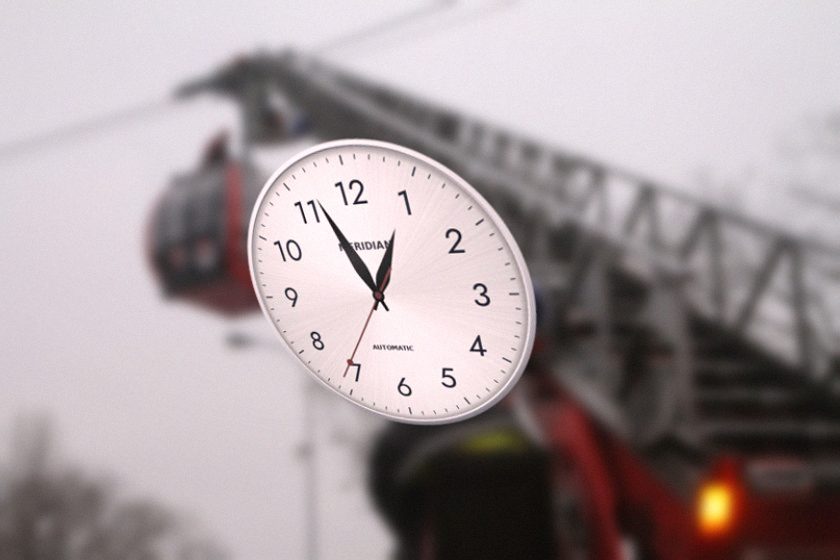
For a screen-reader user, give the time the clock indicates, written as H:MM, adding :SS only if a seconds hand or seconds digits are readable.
12:56:36
